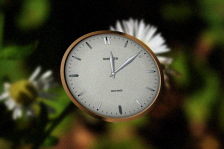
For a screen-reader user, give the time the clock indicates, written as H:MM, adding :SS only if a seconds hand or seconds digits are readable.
12:09
